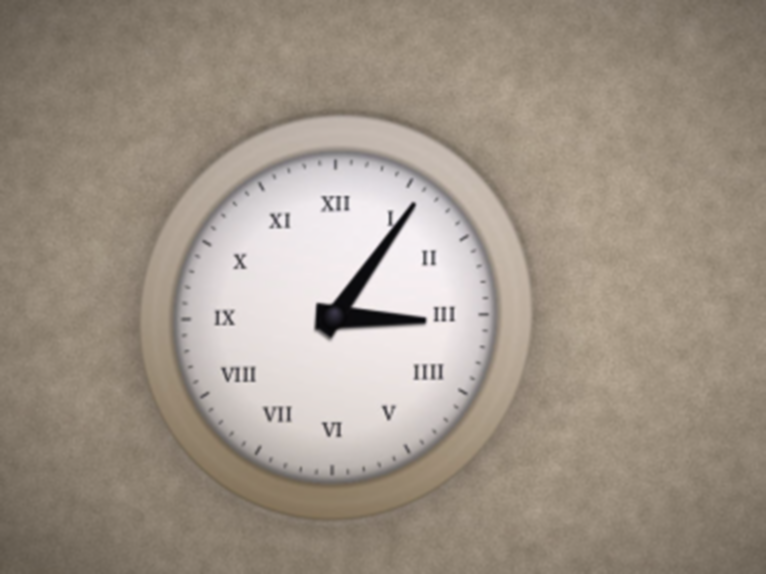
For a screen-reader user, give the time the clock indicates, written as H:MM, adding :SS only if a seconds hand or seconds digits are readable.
3:06
